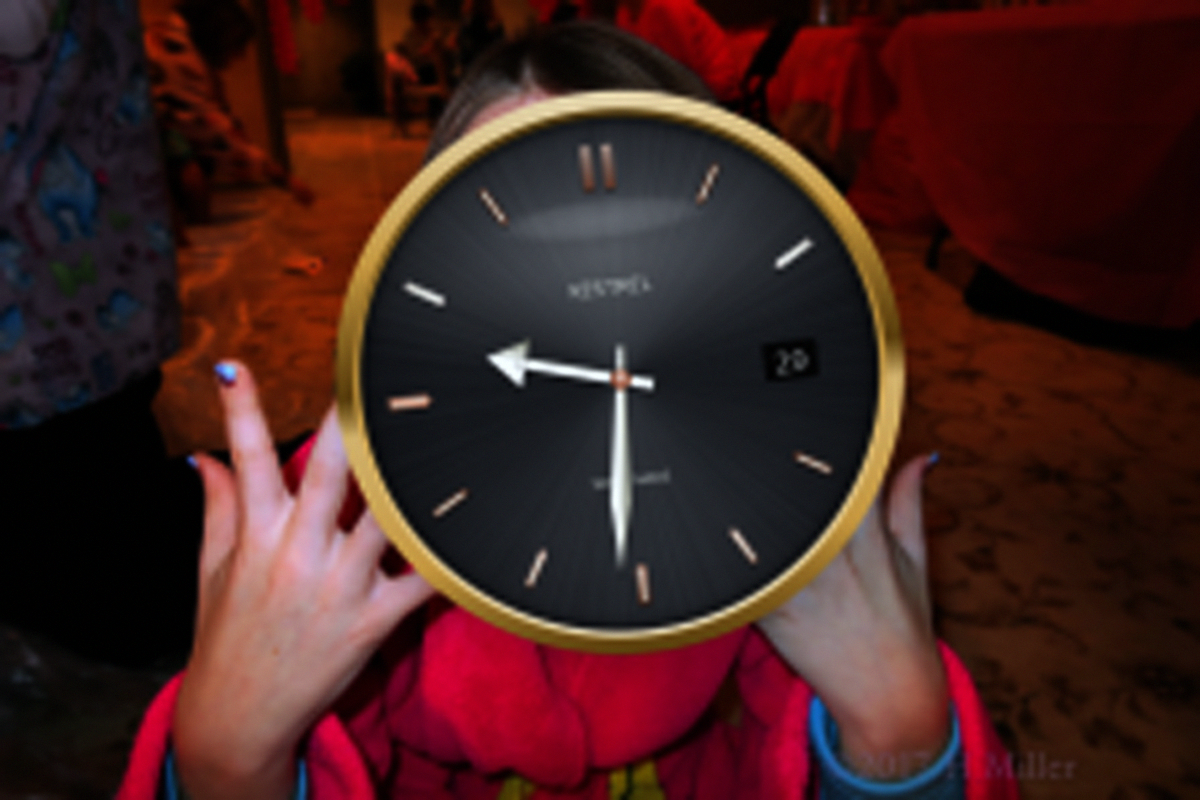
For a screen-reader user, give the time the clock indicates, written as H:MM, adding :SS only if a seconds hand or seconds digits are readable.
9:31
